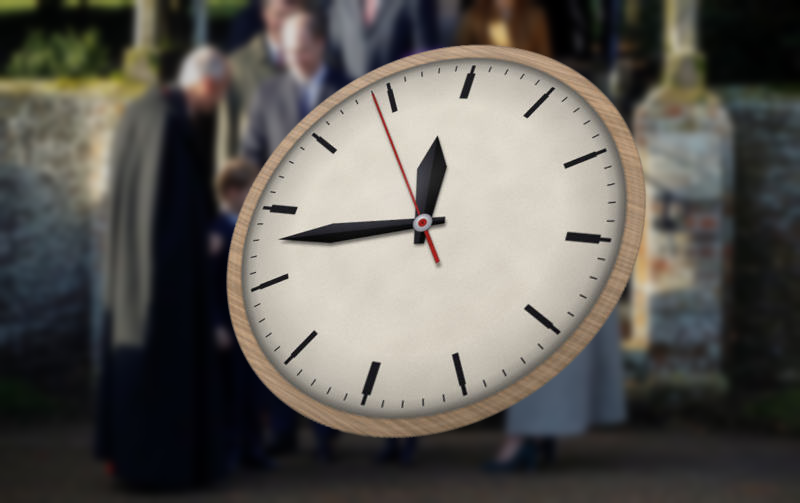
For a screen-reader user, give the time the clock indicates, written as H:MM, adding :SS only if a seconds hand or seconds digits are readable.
11:42:54
